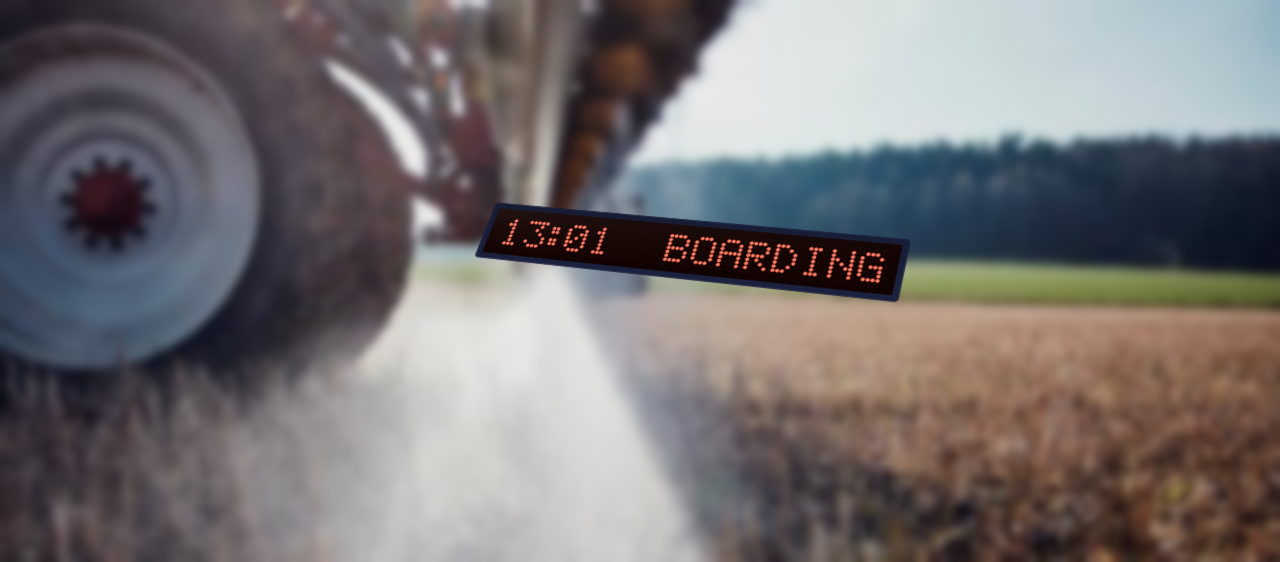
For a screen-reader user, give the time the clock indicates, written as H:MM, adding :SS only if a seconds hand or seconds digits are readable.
13:01
